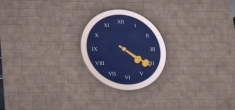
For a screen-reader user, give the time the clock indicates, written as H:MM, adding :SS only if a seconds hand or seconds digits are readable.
4:21
